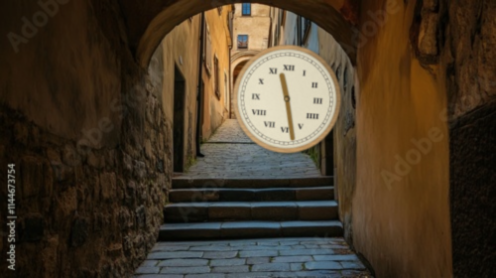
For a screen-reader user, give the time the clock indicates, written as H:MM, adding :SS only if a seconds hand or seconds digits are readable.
11:28
